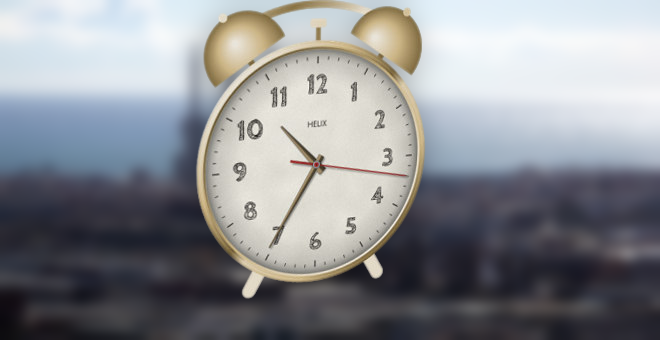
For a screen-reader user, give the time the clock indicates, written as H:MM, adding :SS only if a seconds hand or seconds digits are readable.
10:35:17
